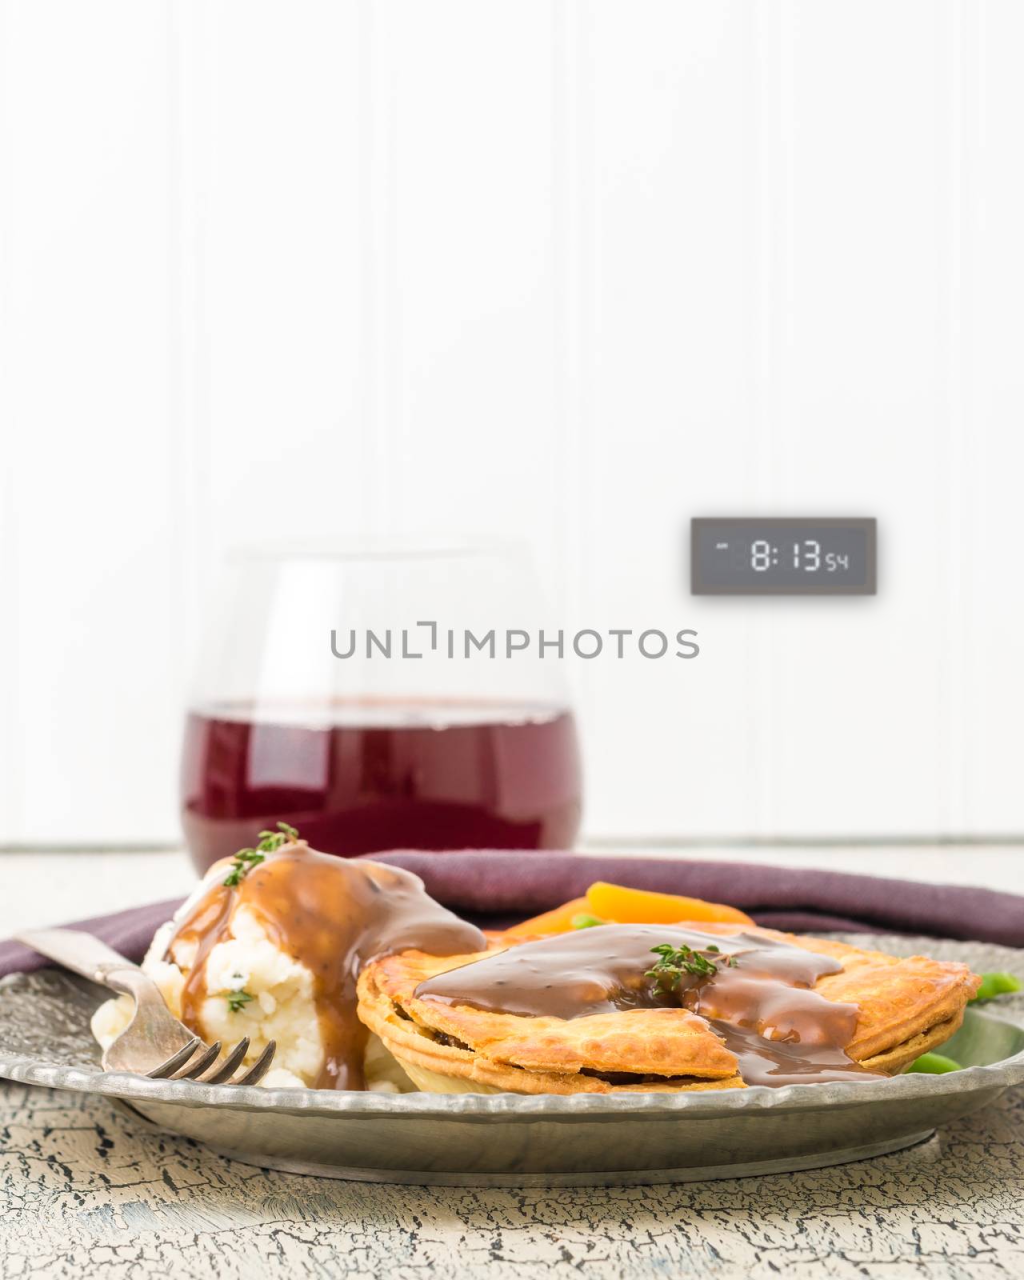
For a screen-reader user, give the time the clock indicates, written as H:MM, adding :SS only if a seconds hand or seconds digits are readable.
8:13:54
